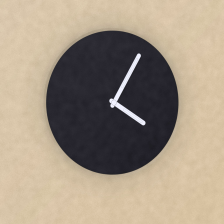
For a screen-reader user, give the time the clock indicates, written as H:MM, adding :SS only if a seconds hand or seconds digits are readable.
4:05
